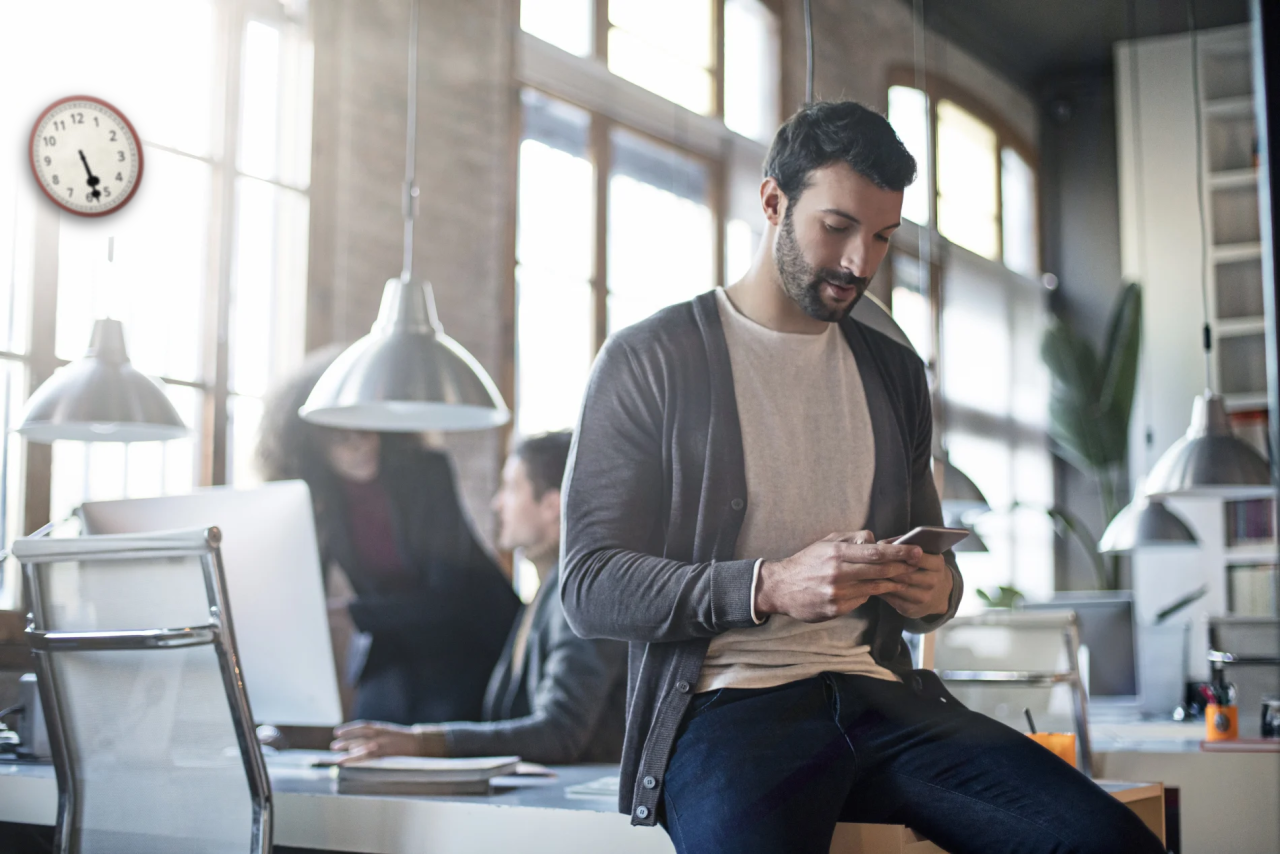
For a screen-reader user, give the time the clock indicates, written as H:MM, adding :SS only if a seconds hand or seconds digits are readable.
5:28
